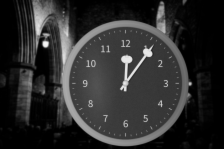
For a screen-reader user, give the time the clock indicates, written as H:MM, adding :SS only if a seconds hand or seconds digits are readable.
12:06
